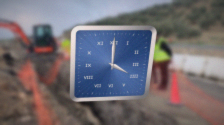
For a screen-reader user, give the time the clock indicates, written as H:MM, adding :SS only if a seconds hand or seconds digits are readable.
4:00
